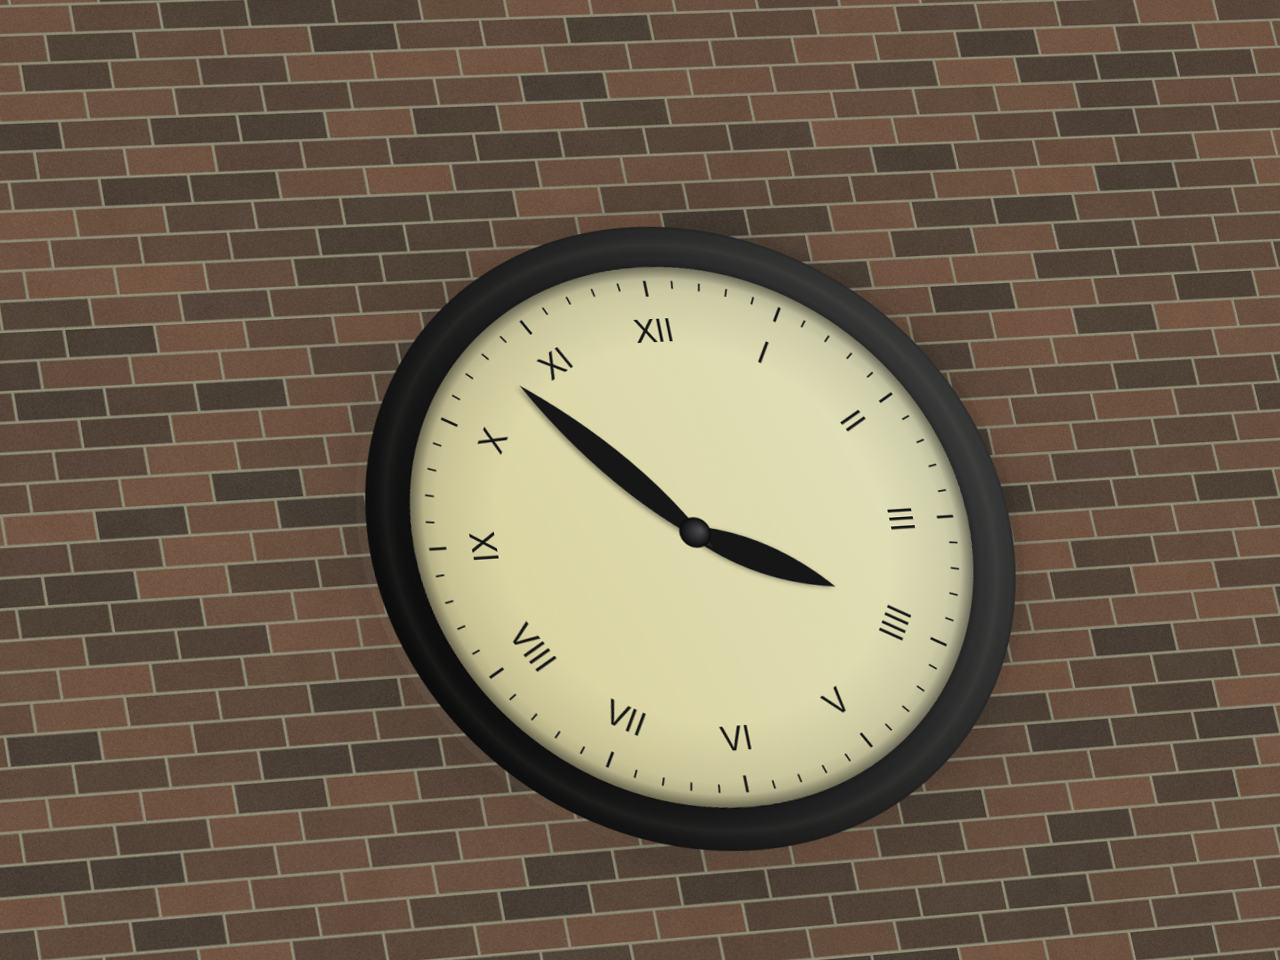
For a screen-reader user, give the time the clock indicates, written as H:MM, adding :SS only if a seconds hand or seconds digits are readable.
3:53
